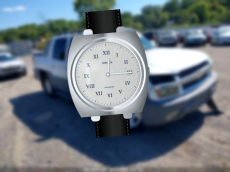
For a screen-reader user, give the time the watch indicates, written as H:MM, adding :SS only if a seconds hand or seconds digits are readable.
12:15
